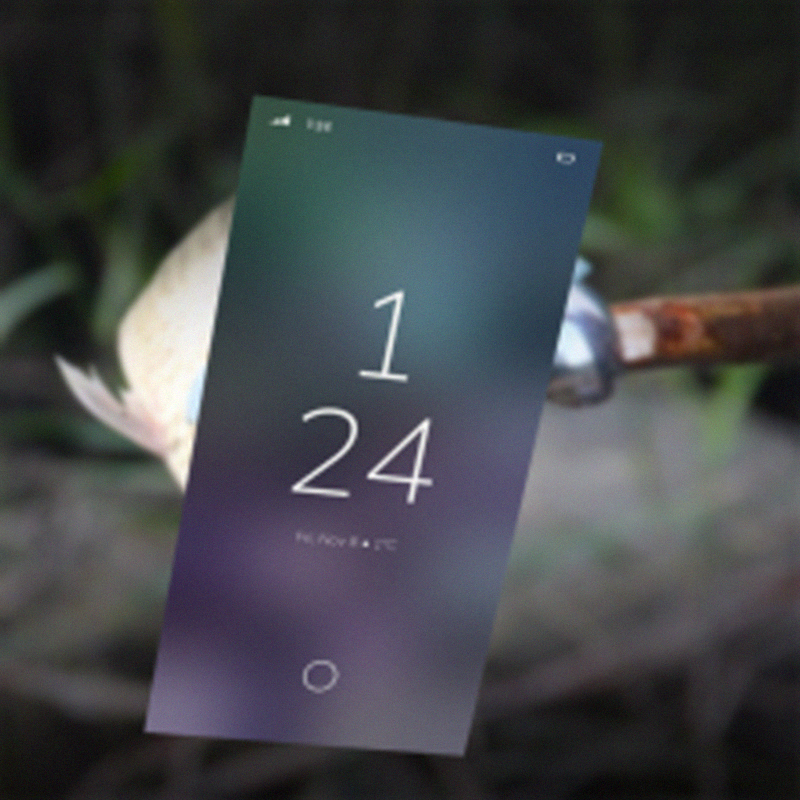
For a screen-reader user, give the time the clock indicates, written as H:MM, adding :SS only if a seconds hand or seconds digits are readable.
1:24
